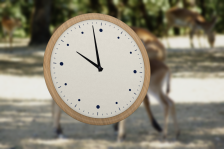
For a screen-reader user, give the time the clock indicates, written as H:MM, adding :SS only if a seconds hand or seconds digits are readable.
9:58
